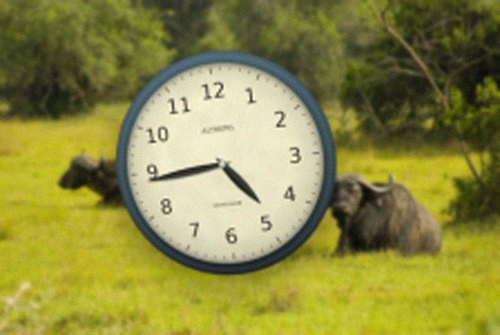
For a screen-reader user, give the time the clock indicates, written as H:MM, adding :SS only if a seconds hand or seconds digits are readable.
4:44
